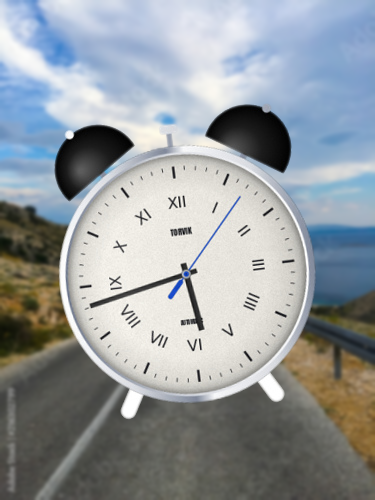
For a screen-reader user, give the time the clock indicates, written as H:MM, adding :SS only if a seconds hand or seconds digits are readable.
5:43:07
